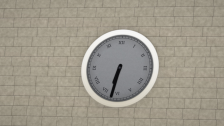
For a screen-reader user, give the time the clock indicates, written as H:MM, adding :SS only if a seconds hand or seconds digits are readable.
6:32
